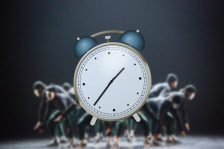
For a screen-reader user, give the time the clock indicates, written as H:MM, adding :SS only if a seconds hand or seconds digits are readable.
1:37
